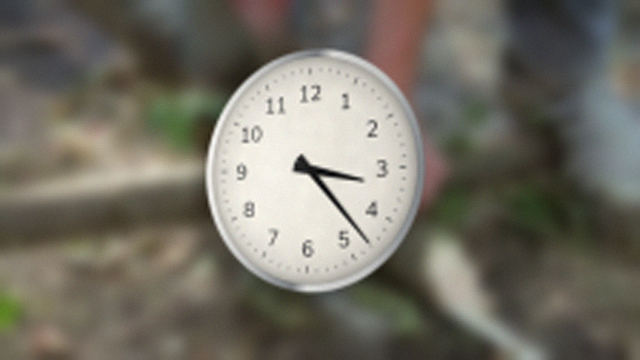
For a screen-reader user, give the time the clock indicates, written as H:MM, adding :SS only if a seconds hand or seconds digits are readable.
3:23
